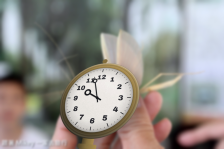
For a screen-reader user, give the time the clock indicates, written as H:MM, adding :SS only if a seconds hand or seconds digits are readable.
9:57
